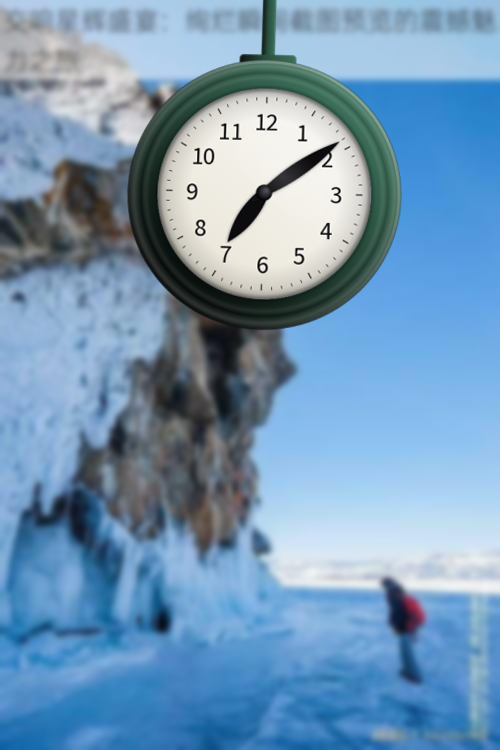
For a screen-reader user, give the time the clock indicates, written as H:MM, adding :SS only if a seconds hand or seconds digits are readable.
7:09
